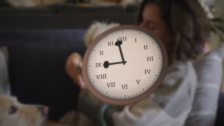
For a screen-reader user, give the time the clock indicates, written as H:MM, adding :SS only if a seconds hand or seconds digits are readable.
8:58
